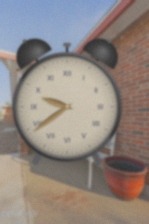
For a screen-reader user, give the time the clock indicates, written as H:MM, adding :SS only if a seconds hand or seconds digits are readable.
9:39
